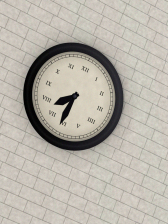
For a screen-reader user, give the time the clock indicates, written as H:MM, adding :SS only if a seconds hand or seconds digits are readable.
7:31
